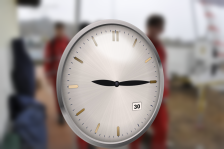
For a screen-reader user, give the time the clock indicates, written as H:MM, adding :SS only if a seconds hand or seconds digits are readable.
9:15
